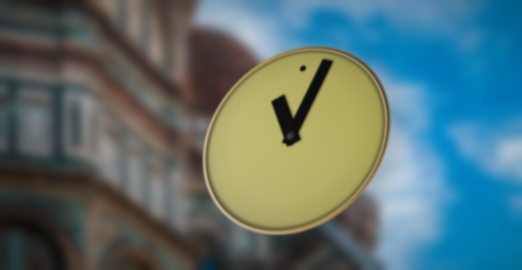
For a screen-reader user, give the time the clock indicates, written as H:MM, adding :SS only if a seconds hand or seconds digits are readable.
11:03
